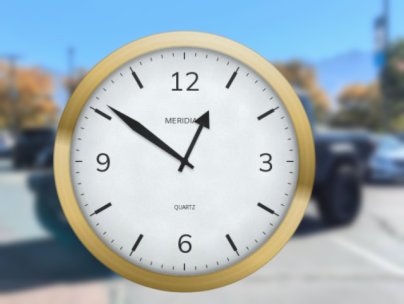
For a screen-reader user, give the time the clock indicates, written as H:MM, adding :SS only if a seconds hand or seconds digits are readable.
12:51
